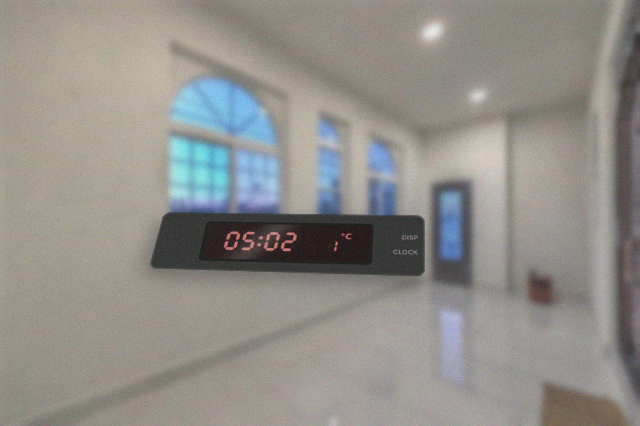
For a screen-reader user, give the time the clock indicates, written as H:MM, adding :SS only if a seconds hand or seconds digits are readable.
5:02
